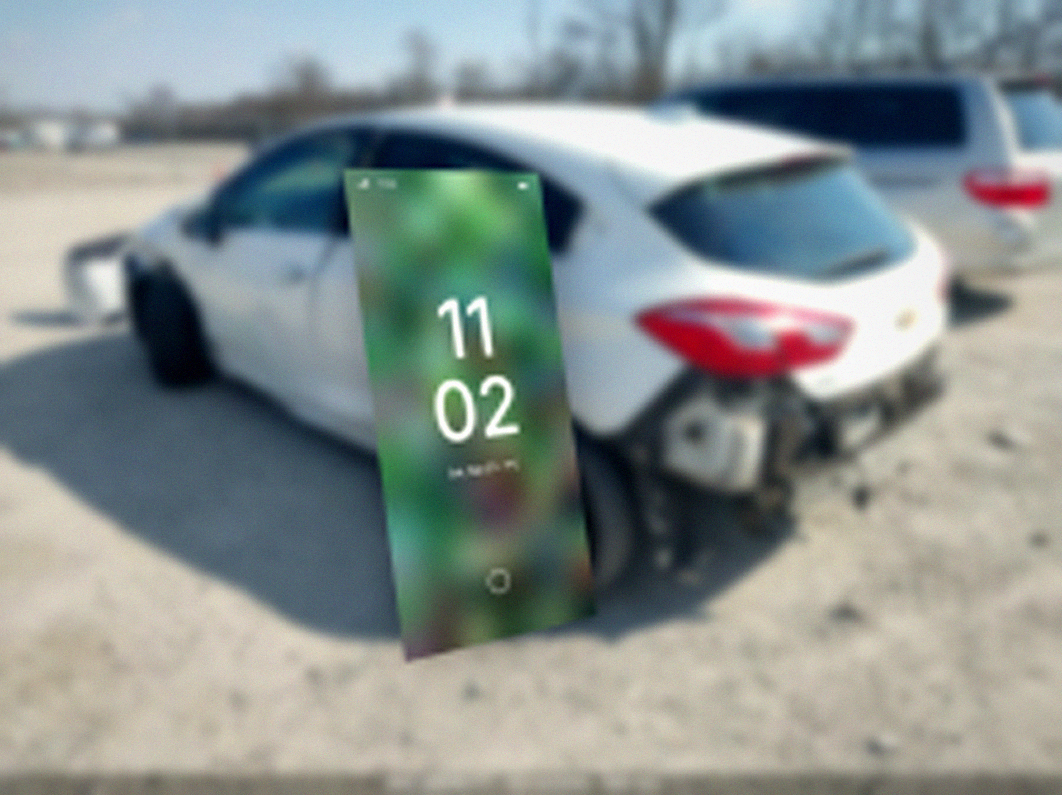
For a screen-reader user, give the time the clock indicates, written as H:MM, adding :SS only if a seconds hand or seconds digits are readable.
11:02
